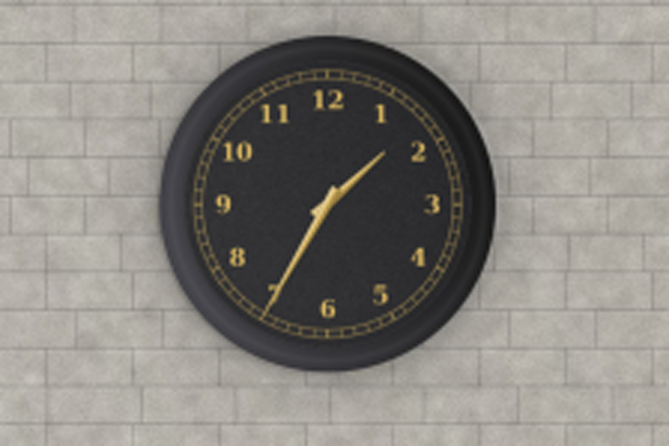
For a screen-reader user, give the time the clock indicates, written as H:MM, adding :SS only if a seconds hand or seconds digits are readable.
1:35
